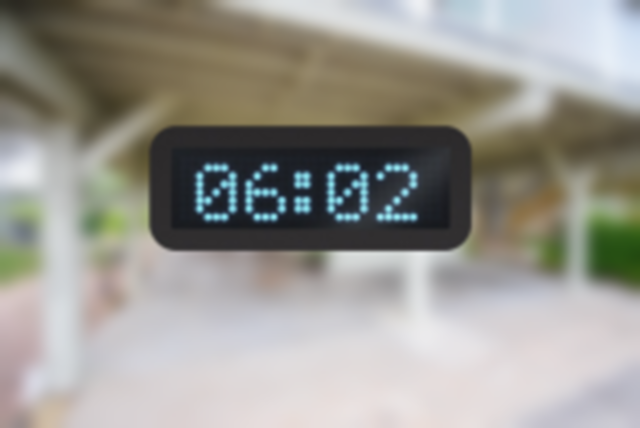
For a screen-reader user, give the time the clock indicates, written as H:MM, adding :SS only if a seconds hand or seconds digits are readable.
6:02
